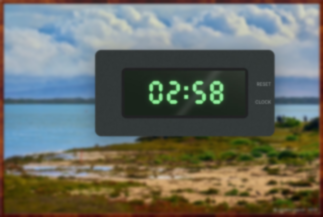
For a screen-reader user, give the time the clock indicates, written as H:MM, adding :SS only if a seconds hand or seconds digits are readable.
2:58
